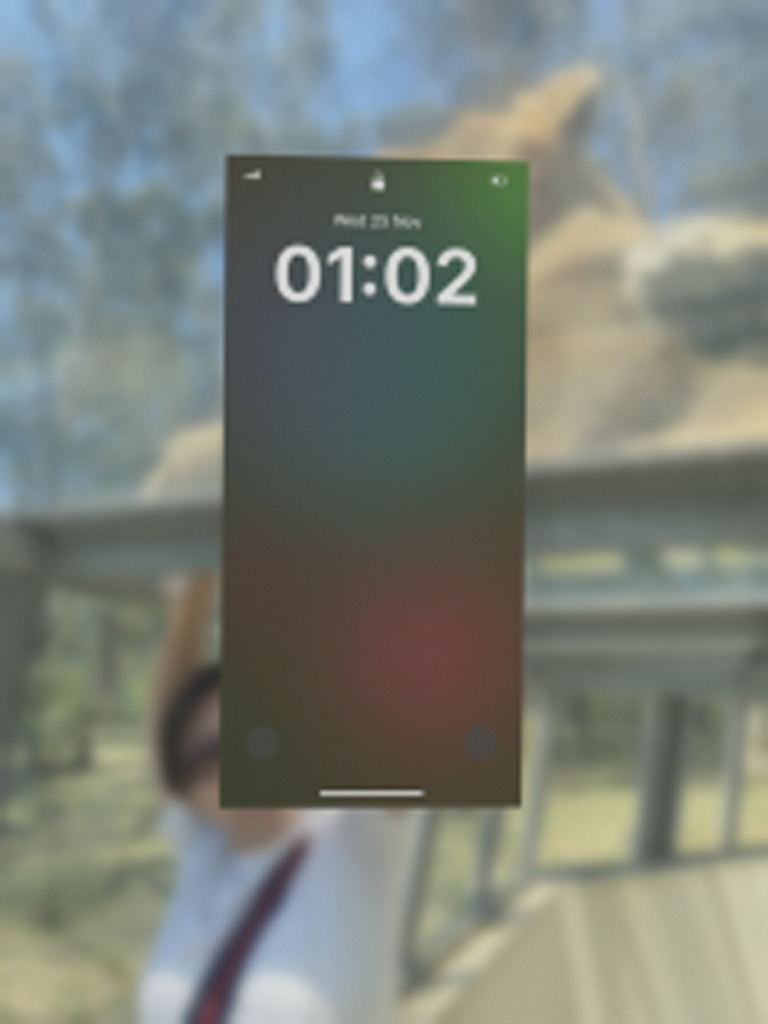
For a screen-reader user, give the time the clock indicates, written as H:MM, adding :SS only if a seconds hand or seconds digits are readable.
1:02
